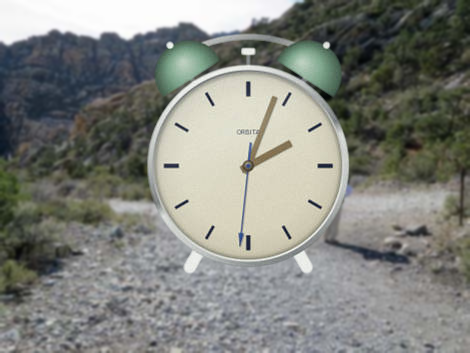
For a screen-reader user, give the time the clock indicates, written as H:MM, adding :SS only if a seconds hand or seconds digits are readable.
2:03:31
